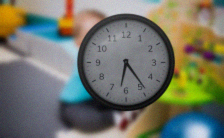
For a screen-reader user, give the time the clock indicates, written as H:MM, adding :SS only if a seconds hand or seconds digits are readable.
6:24
